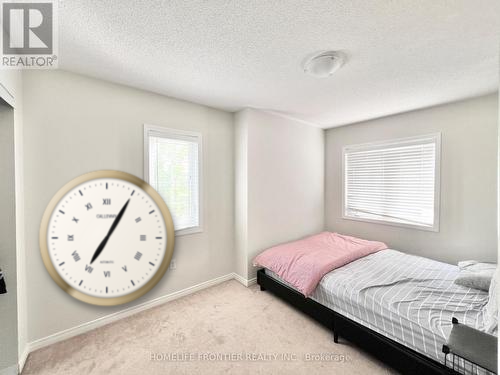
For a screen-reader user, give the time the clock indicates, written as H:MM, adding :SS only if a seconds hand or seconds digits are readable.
7:05
